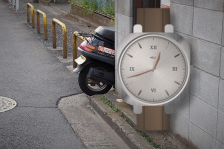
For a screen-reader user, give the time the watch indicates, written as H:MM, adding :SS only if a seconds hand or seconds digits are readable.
12:42
